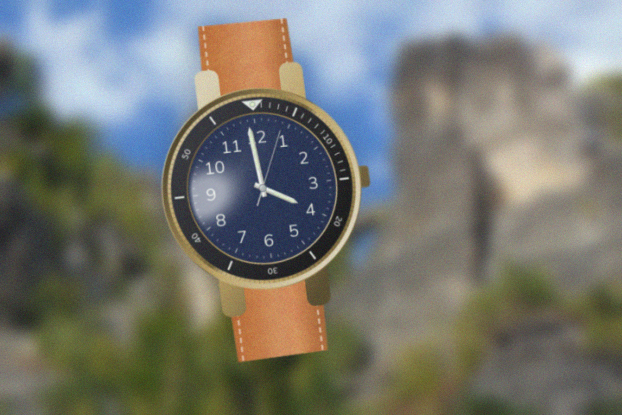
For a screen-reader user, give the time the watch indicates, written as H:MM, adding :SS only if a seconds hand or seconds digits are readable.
3:59:04
